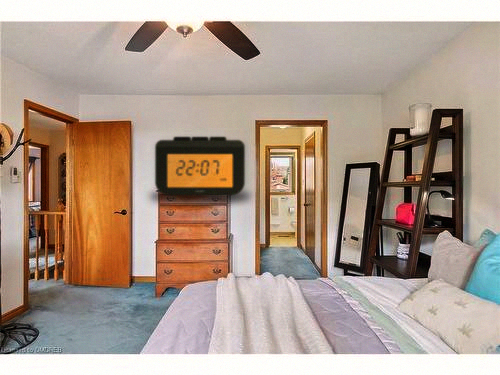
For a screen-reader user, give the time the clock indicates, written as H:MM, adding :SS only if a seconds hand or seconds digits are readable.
22:07
